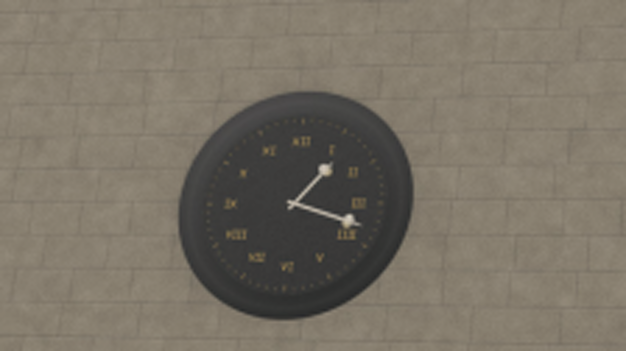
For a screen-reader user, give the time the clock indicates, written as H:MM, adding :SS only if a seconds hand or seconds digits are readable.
1:18
